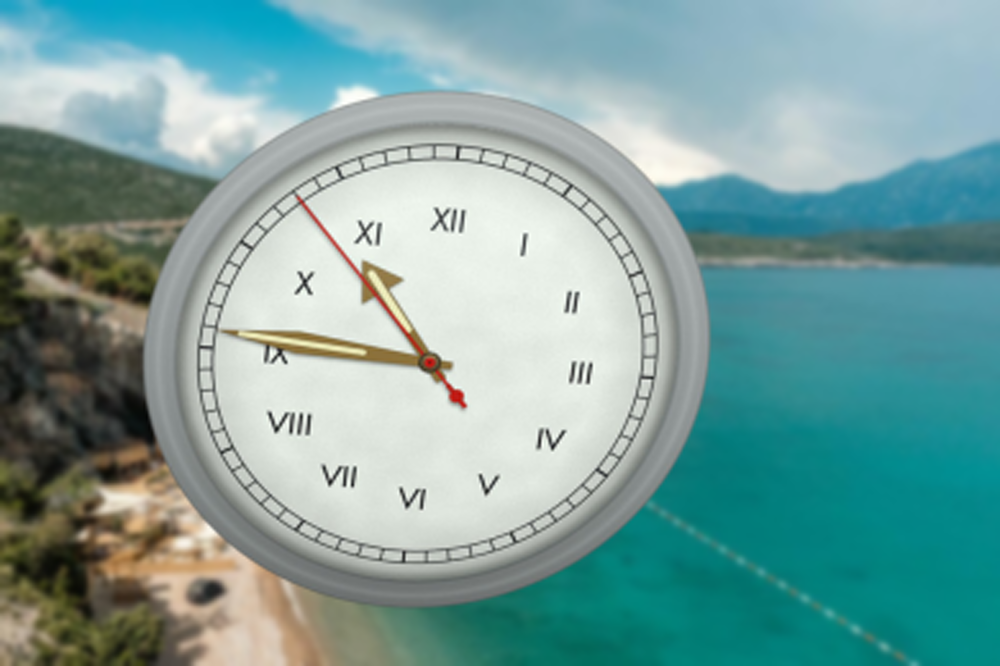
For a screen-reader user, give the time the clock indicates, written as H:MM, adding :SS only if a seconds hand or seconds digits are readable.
10:45:53
